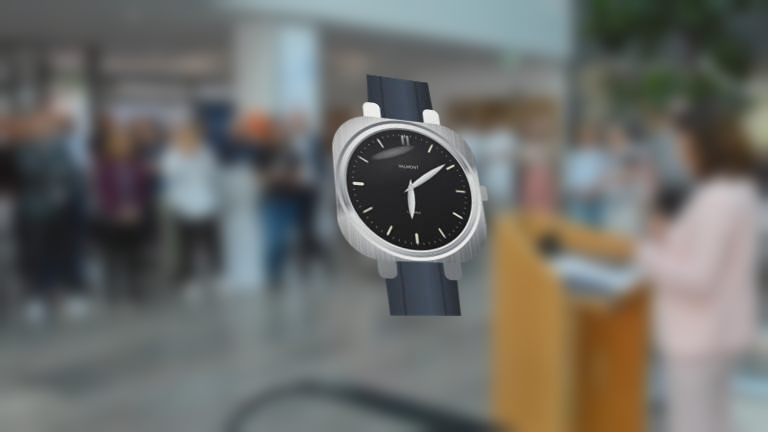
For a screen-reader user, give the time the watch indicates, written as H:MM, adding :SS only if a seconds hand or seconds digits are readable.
6:09
